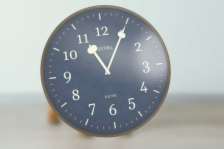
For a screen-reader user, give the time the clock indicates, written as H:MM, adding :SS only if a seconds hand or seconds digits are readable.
11:05
